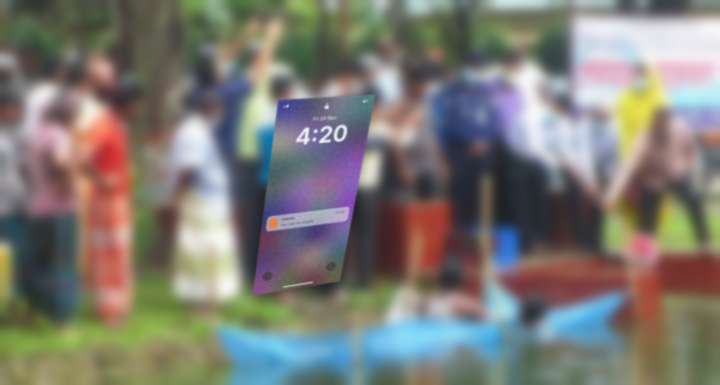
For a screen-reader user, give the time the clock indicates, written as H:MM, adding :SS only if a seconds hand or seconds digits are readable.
4:20
